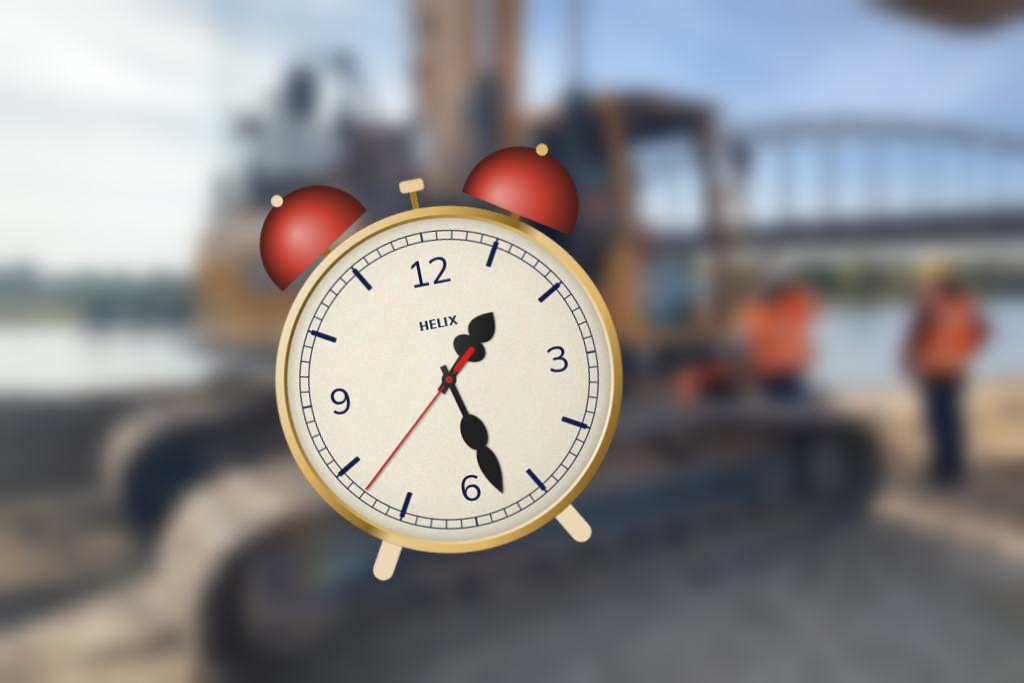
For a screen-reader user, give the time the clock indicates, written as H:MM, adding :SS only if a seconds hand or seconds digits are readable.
1:27:38
